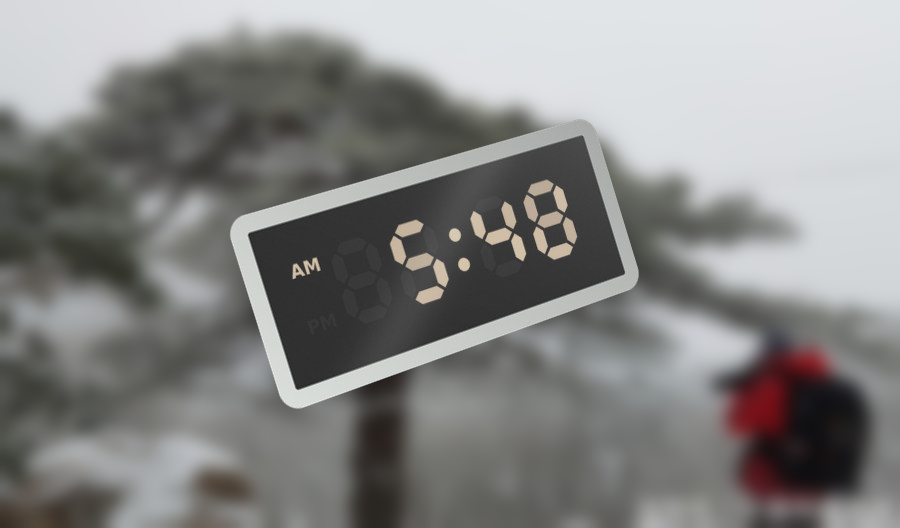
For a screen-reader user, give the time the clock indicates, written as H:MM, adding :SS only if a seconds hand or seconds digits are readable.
5:48
